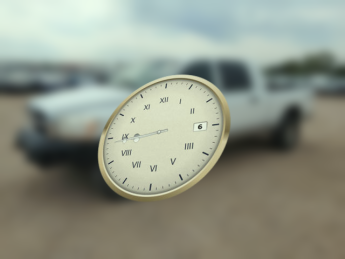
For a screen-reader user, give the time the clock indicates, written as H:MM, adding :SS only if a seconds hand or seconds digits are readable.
8:44
